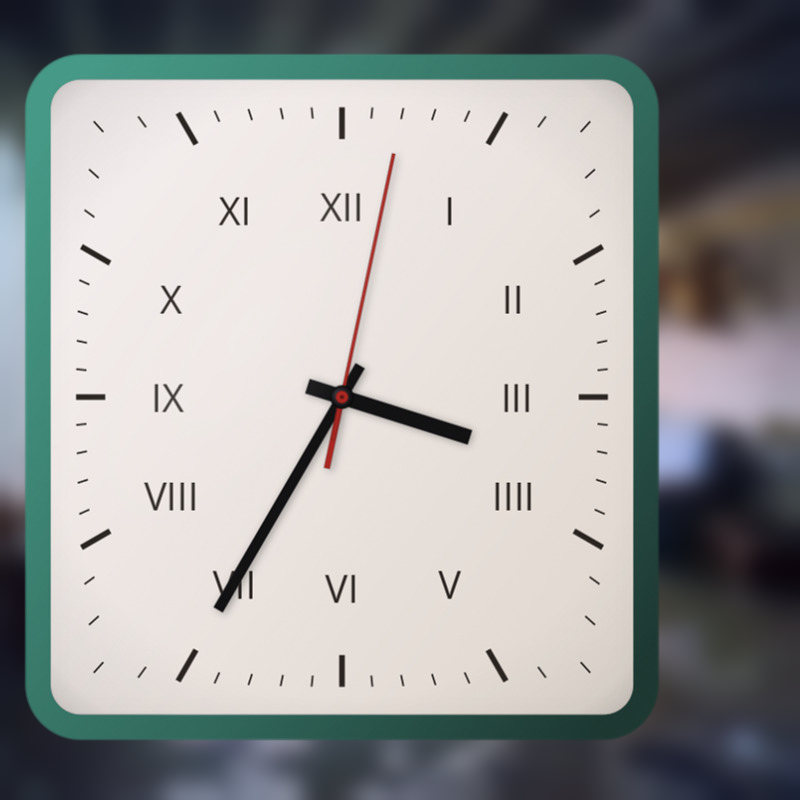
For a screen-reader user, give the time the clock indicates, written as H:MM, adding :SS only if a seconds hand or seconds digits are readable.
3:35:02
